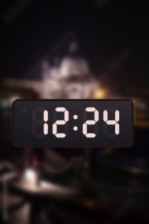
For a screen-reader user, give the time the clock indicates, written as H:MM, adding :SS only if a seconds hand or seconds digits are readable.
12:24
